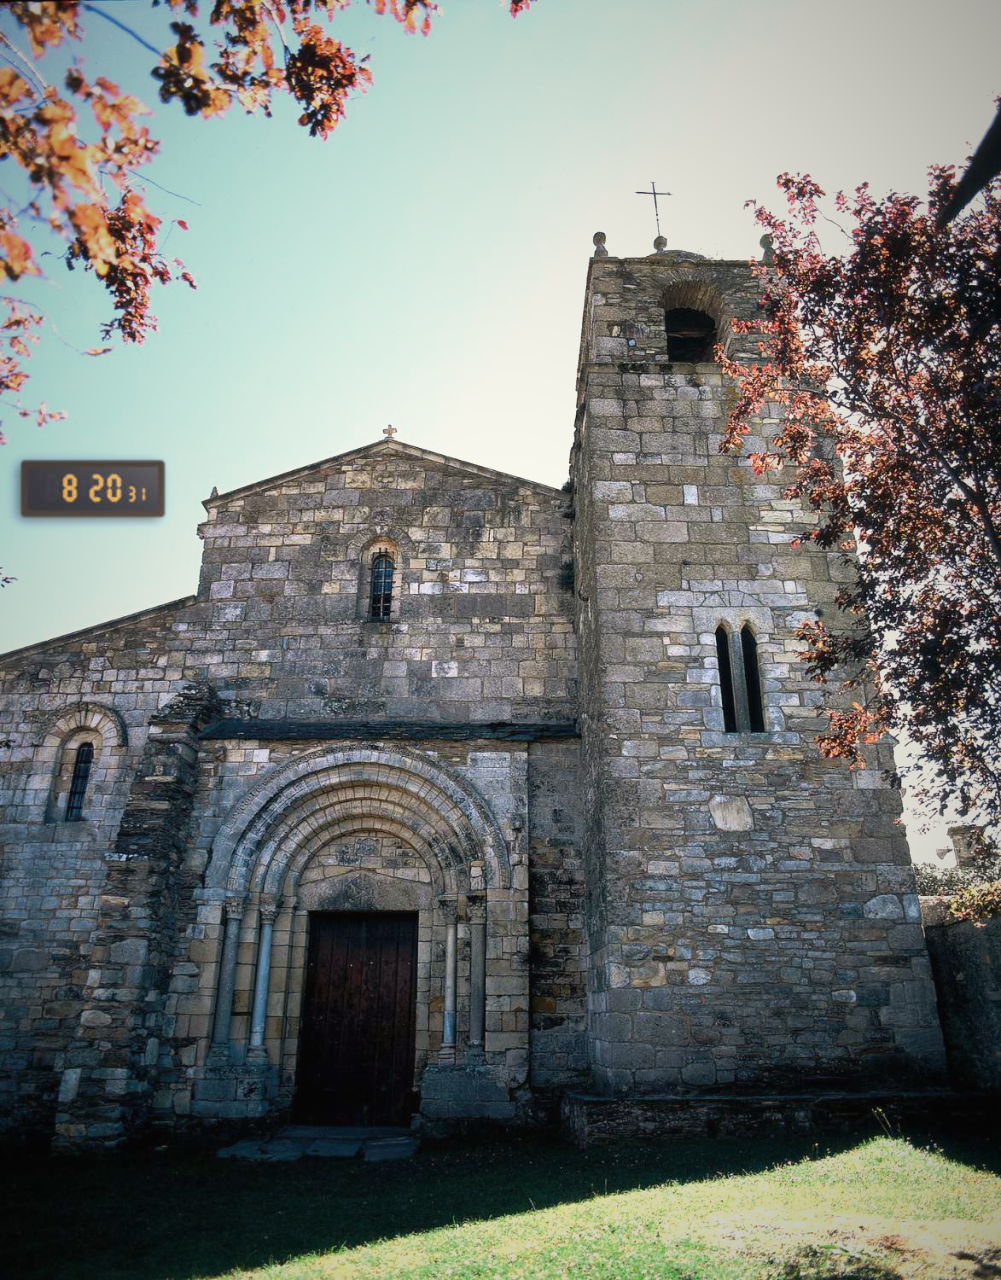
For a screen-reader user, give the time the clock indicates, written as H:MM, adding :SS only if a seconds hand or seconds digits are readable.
8:20:31
